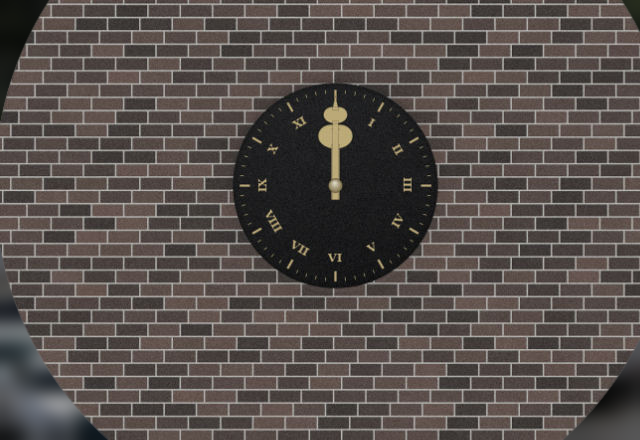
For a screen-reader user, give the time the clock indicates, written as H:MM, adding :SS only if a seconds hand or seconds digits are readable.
12:00
